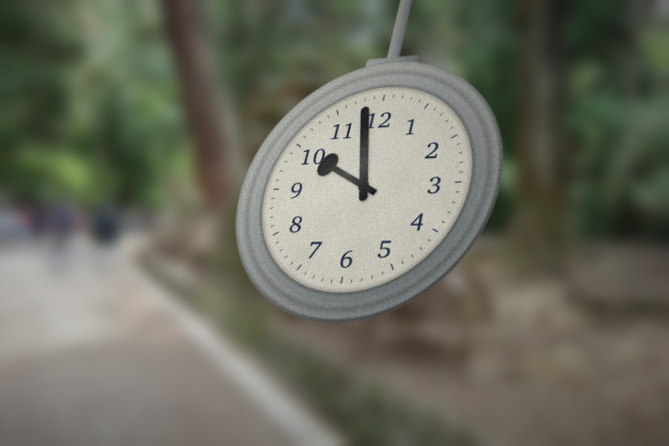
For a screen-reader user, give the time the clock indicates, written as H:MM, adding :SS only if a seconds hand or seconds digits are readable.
9:58
